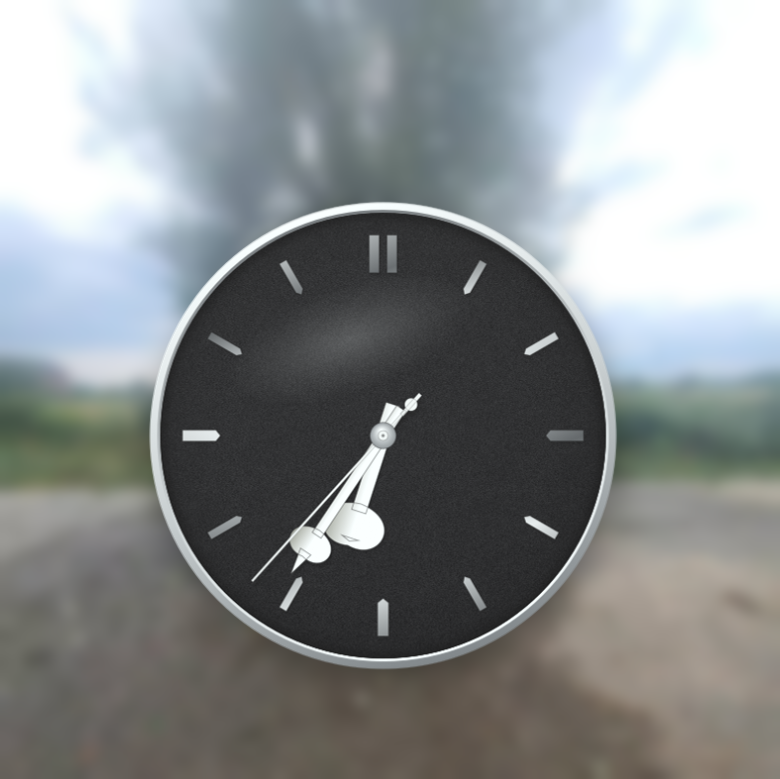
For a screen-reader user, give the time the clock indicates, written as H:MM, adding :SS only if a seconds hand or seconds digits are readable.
6:35:37
